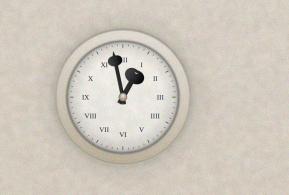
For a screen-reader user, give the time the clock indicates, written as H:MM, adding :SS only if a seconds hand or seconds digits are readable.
12:58
